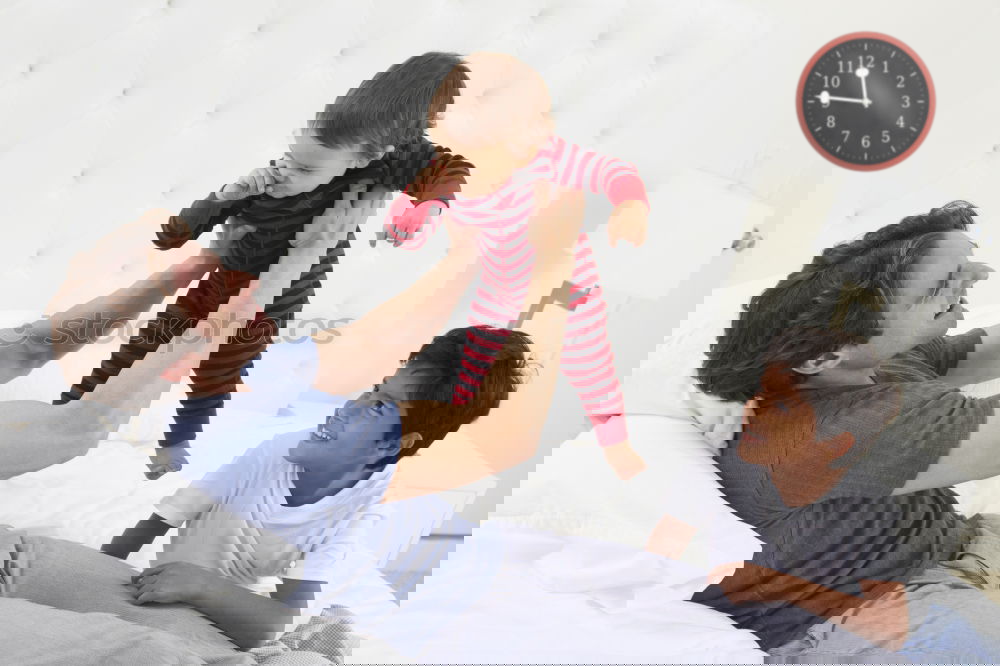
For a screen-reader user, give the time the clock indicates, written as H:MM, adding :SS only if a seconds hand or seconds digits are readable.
11:46
